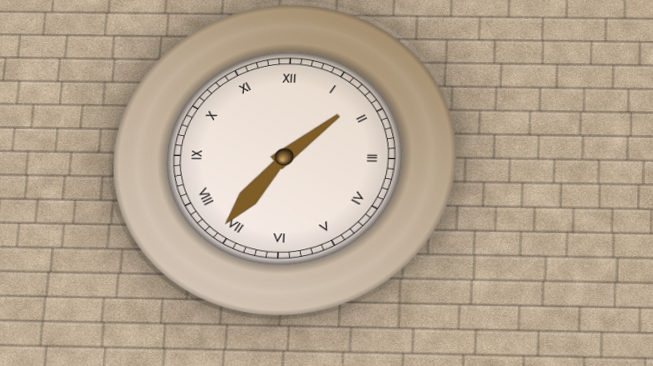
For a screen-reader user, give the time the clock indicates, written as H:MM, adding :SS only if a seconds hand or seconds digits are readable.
1:36
